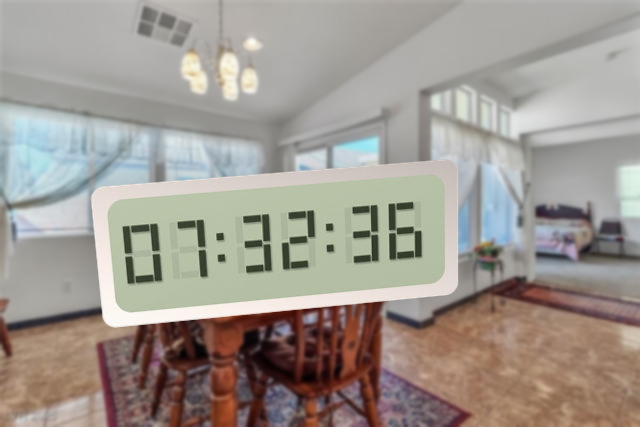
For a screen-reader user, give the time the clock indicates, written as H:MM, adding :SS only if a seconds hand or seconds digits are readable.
7:32:36
